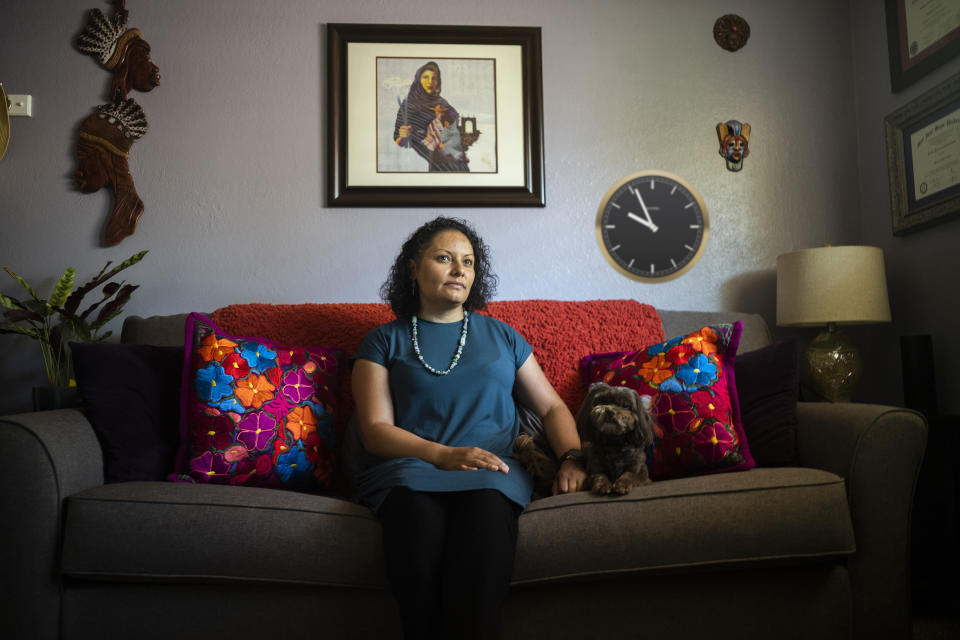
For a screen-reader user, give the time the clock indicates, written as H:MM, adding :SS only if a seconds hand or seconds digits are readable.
9:56
